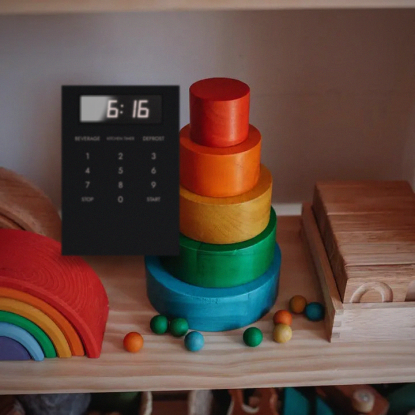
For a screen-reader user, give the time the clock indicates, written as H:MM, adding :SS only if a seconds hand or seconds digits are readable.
6:16
